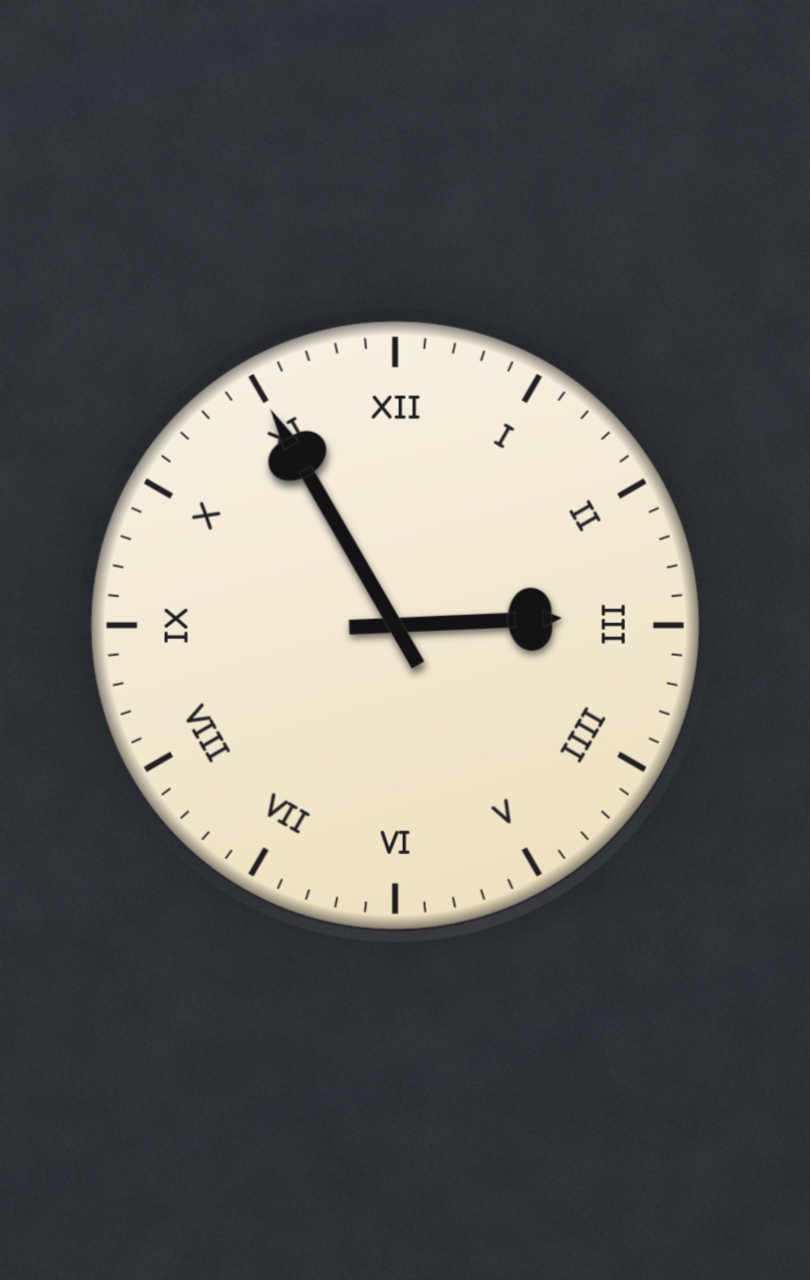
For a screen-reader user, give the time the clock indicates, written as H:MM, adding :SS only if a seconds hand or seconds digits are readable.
2:55
